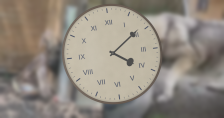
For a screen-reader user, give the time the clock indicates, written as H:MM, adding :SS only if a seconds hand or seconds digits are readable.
4:09
